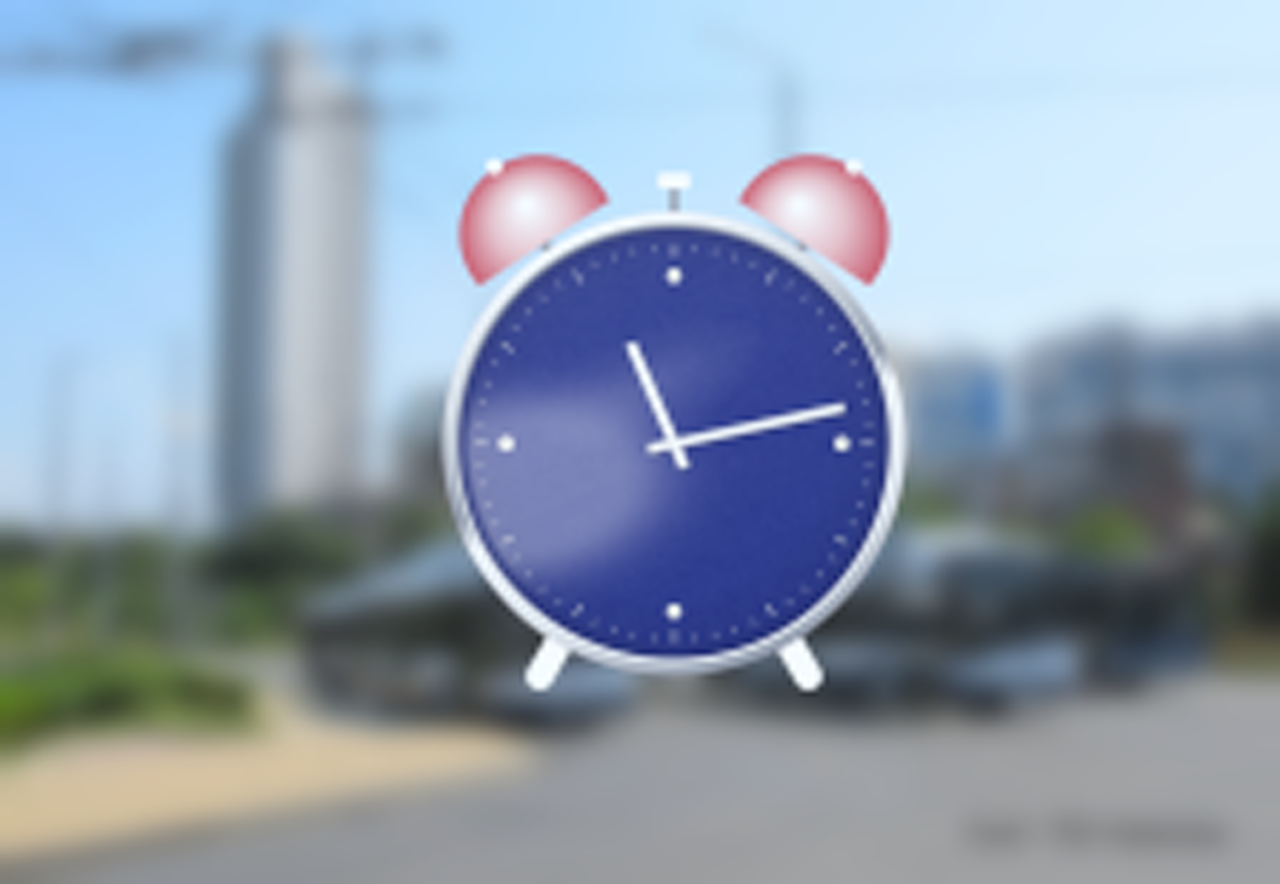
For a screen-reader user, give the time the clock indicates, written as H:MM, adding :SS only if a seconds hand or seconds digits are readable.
11:13
